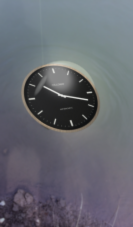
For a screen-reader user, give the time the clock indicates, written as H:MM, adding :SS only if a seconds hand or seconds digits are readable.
10:18
